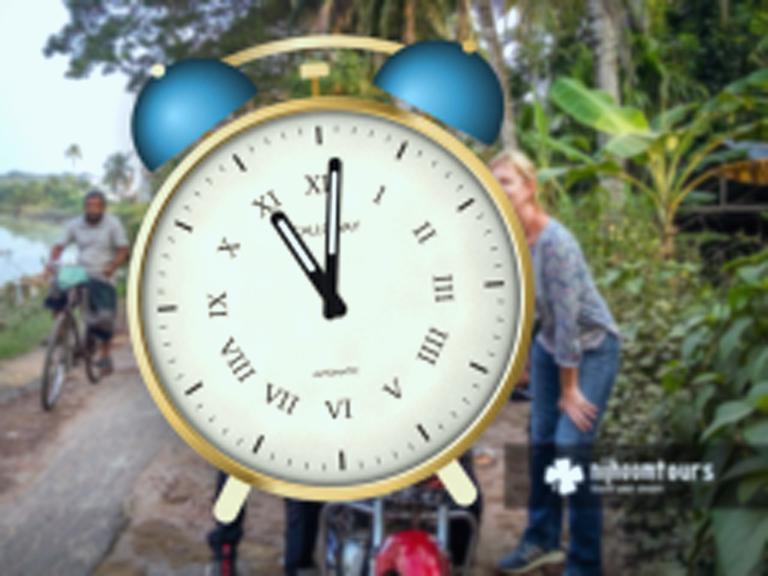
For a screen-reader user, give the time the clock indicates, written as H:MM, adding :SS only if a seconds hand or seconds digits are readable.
11:01
